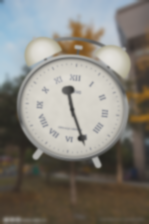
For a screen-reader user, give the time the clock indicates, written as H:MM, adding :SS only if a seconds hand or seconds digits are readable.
11:26
